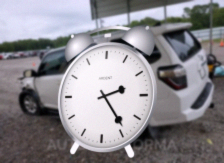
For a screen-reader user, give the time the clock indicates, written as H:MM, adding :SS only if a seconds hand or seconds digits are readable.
2:24
